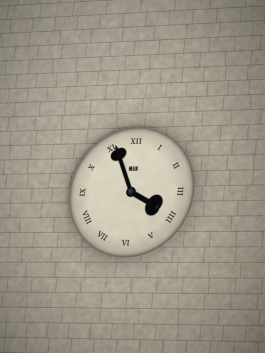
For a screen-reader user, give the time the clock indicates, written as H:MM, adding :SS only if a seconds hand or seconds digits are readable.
3:56
